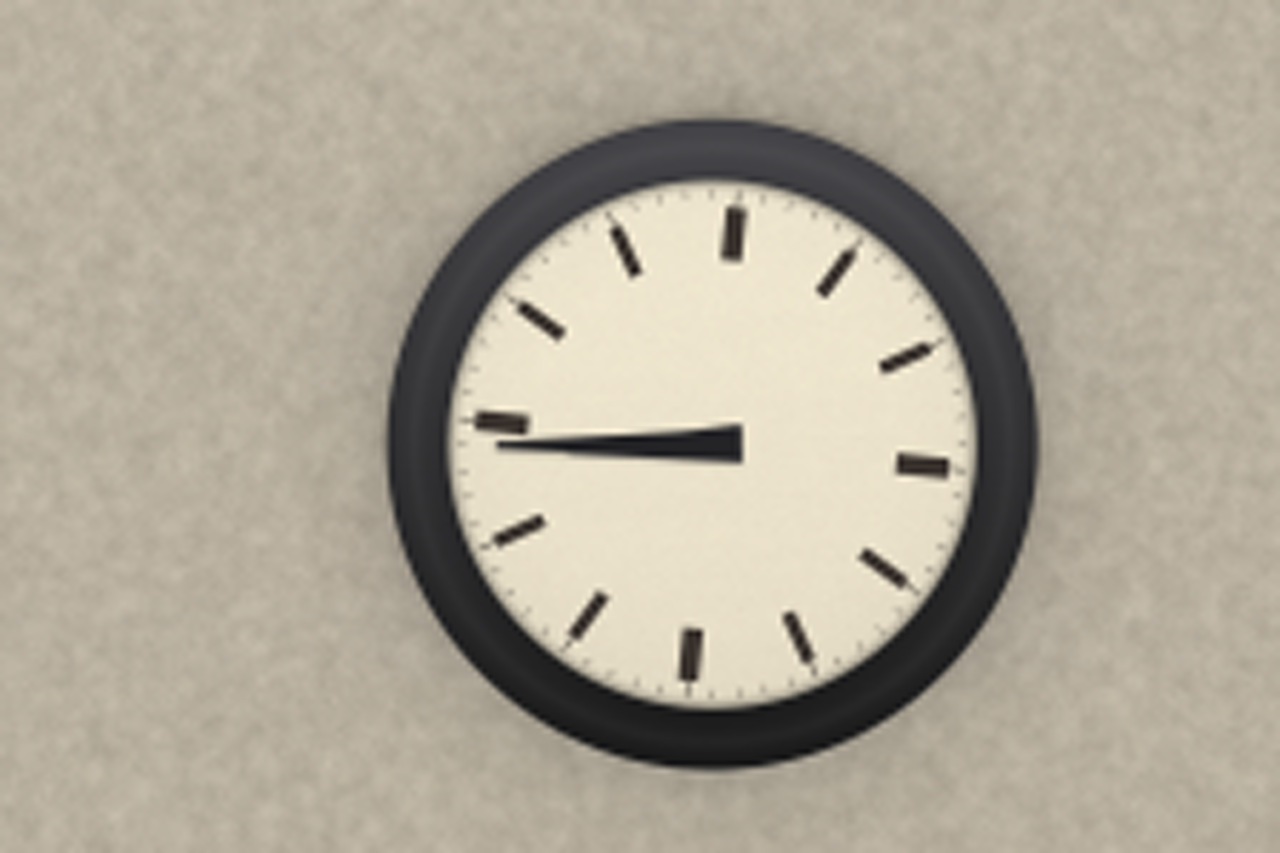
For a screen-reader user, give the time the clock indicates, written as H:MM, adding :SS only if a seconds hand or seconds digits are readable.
8:44
